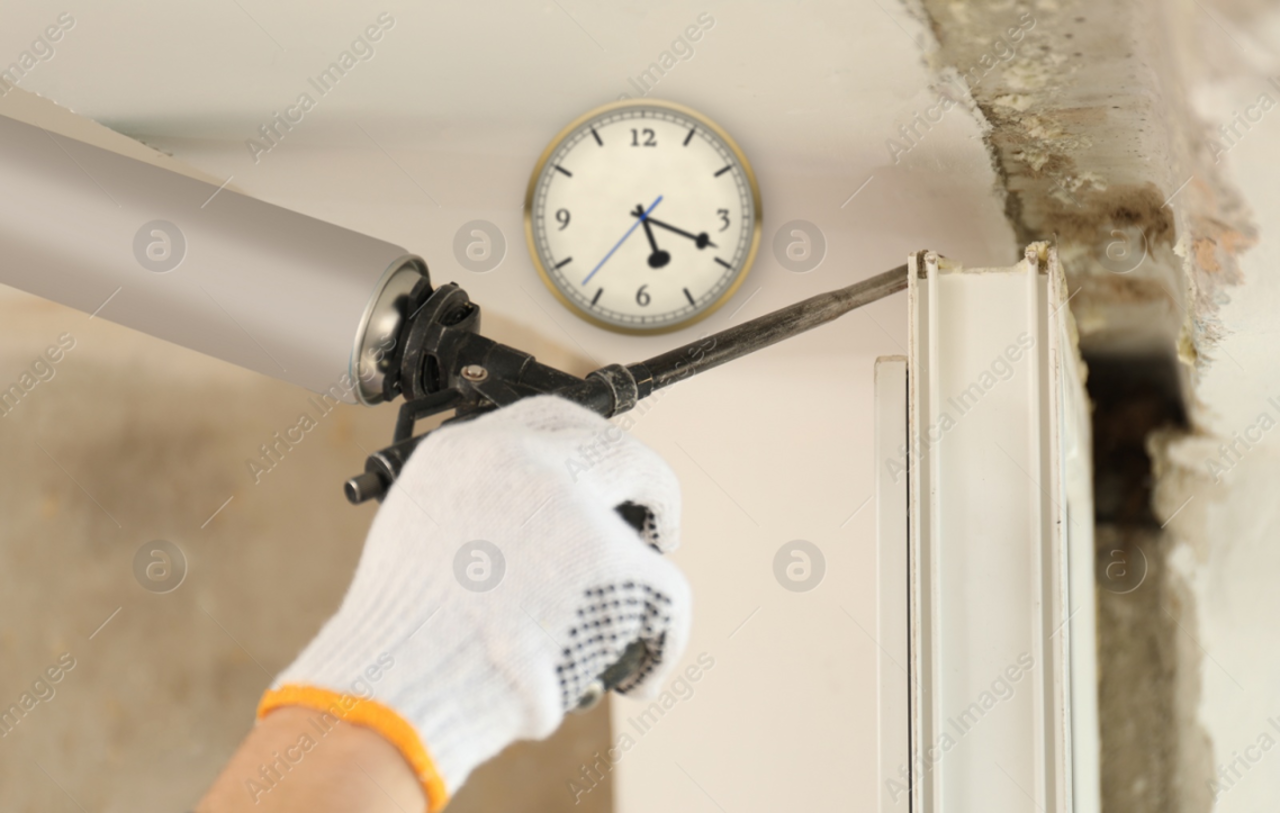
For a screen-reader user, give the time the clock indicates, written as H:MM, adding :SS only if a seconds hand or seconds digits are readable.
5:18:37
